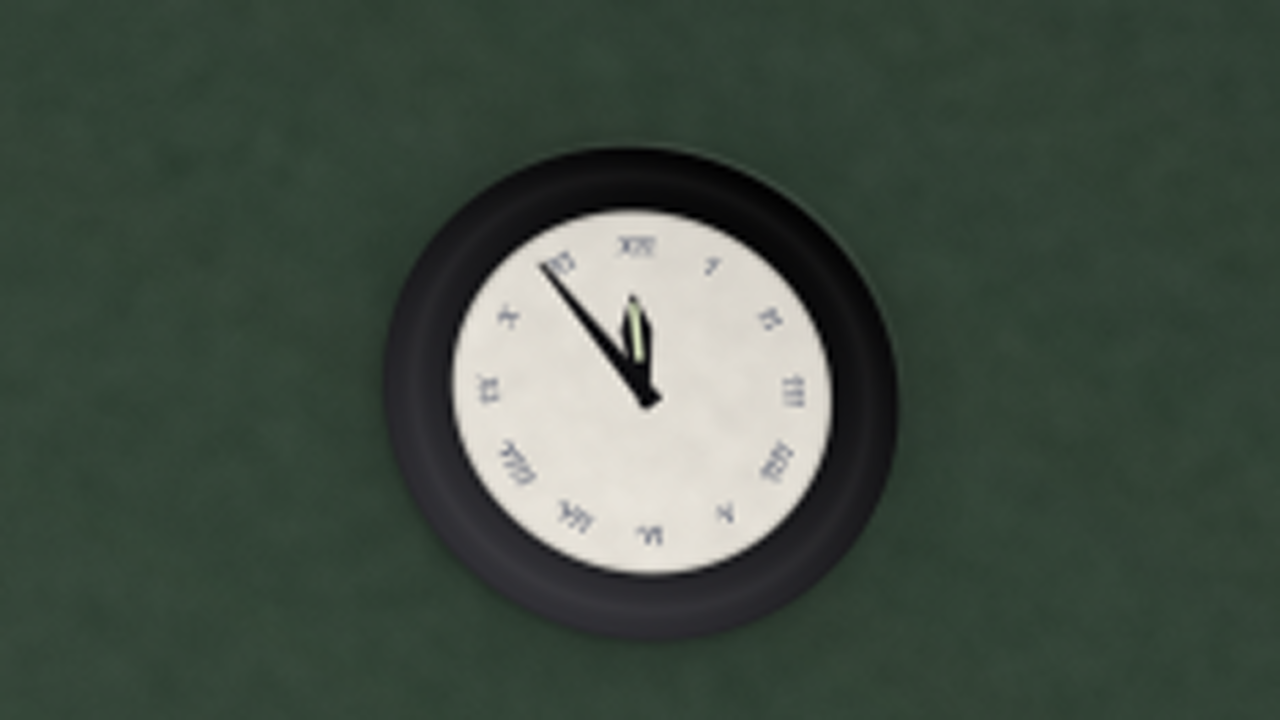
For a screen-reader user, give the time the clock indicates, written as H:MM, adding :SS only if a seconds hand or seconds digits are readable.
11:54
